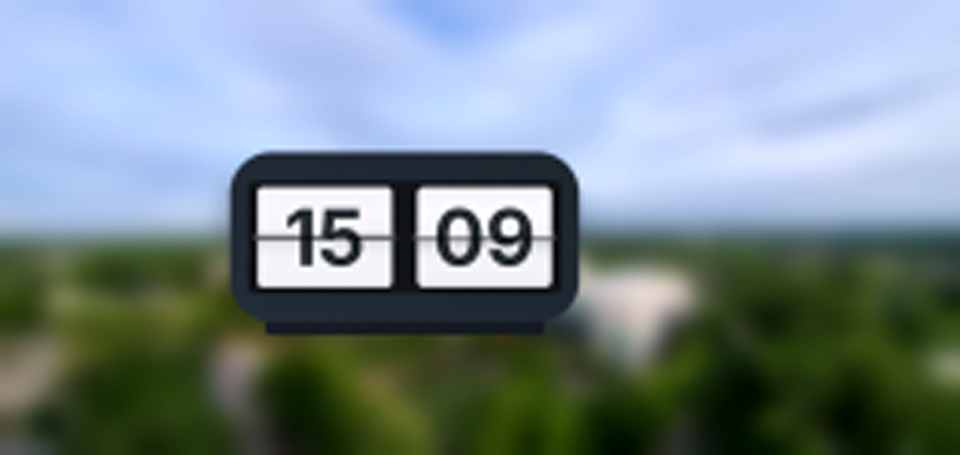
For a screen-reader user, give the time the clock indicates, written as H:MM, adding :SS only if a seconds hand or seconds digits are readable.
15:09
